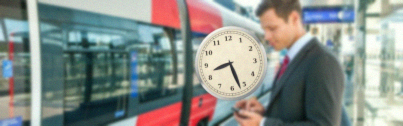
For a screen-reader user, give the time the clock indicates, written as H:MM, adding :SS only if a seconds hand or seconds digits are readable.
8:27
